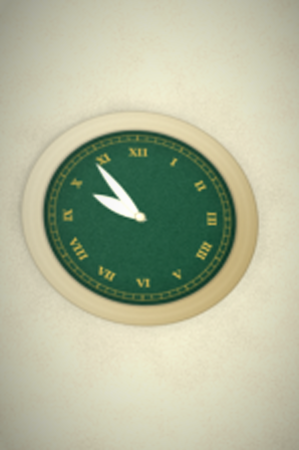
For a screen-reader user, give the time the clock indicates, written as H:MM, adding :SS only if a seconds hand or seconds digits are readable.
9:54
